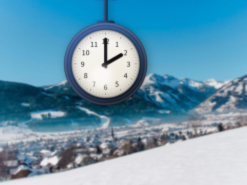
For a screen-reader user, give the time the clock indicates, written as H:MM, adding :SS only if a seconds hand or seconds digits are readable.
2:00
